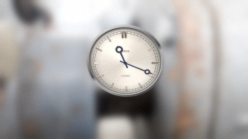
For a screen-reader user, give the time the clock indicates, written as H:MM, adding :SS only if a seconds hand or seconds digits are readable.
11:19
